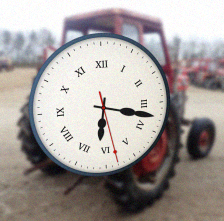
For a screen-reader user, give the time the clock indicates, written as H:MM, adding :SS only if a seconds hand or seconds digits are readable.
6:17:28
